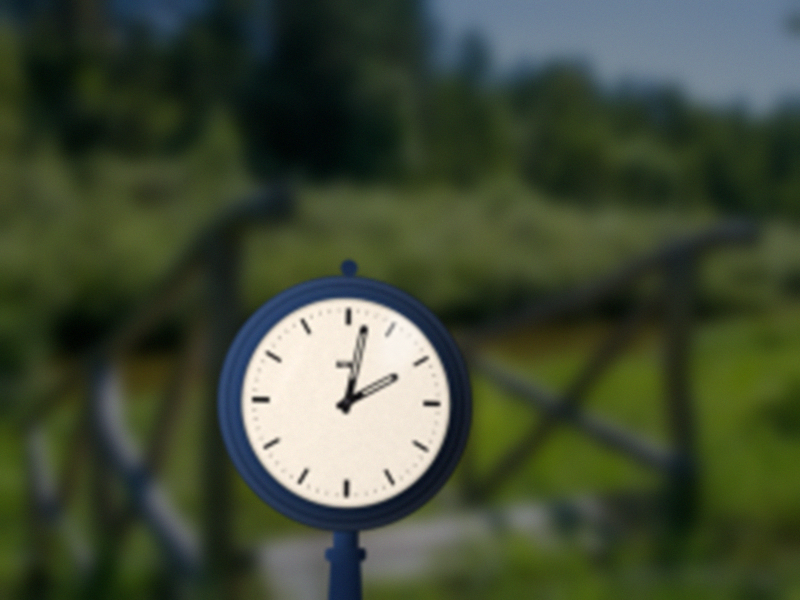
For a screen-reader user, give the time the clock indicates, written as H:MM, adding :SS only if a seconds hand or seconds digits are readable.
2:02
